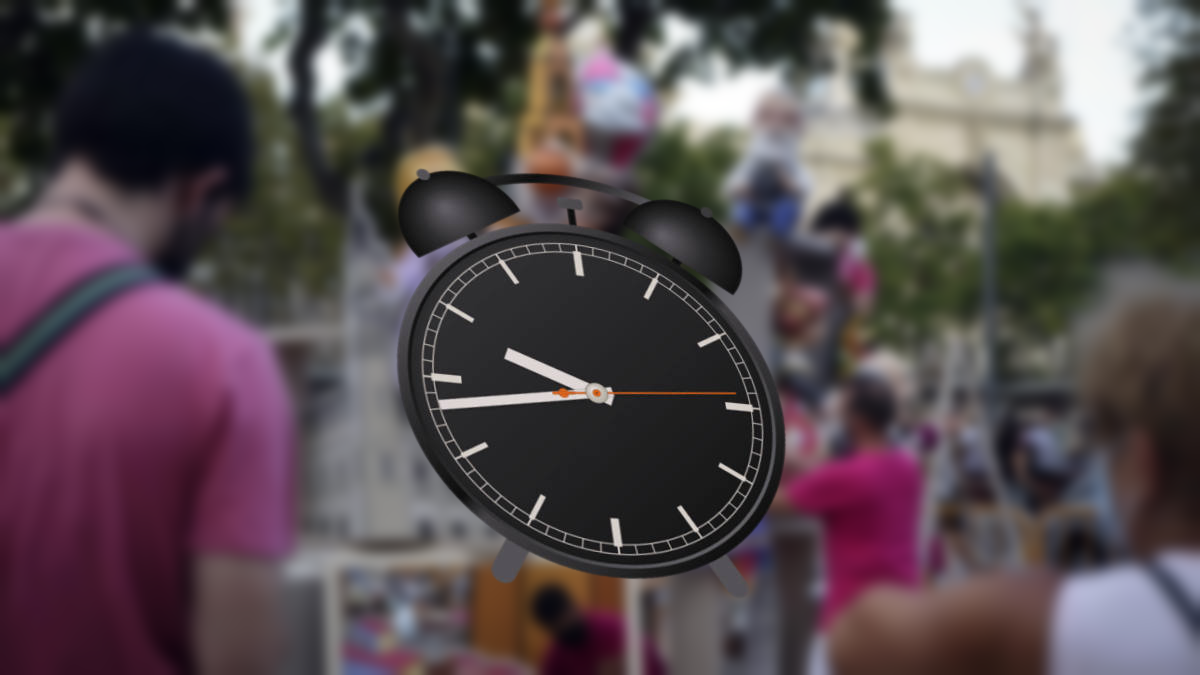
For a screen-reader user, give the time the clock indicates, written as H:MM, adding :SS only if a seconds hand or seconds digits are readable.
9:43:14
